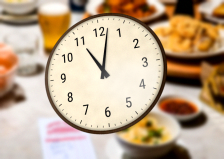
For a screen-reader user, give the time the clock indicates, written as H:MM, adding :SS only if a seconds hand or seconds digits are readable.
11:02
